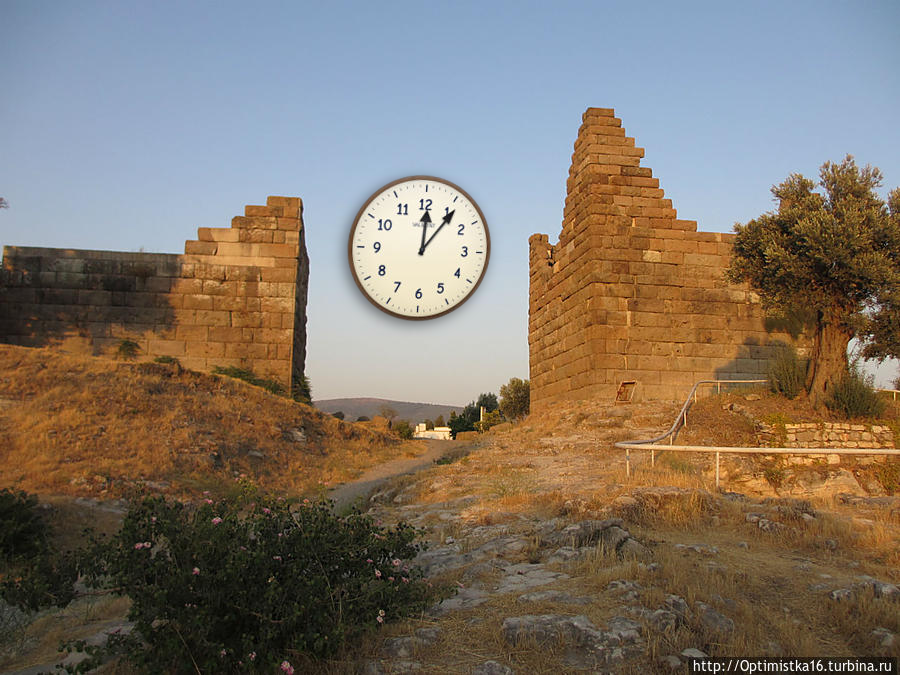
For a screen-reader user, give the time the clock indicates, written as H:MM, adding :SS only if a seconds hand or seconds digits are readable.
12:06
